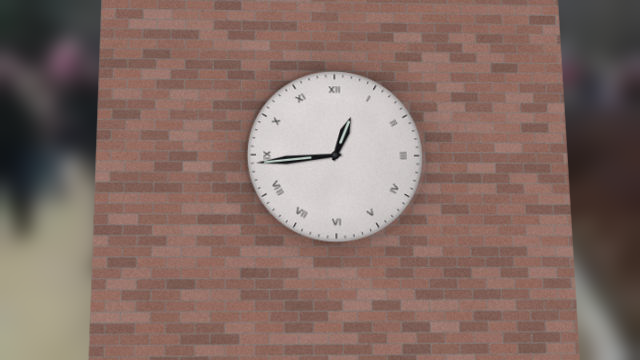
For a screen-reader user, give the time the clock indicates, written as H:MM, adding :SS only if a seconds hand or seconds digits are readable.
12:44
